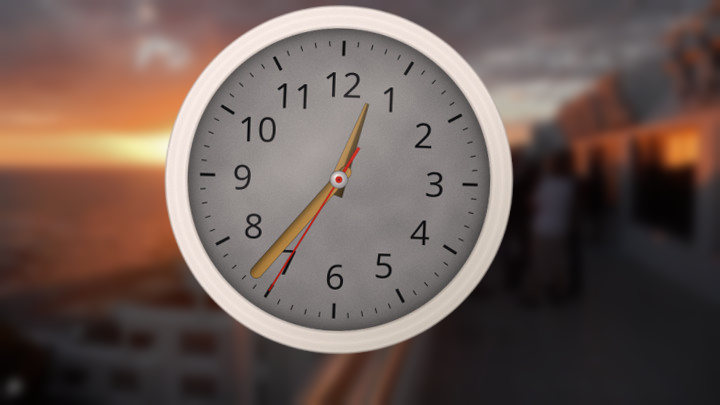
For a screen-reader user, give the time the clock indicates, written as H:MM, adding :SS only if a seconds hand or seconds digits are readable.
12:36:35
